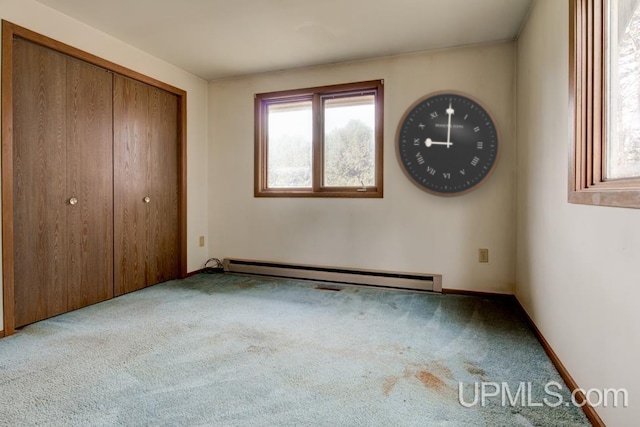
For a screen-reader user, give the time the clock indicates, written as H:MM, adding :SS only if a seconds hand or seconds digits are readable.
9:00
